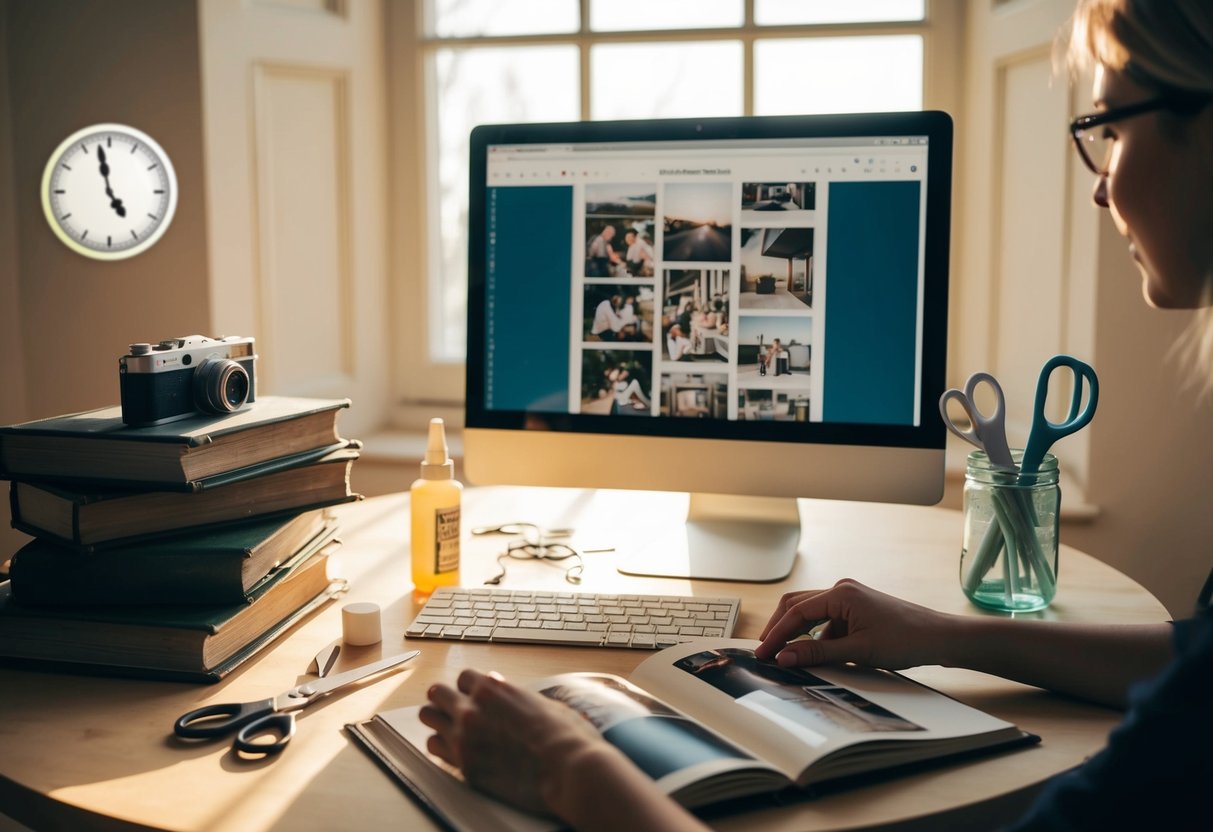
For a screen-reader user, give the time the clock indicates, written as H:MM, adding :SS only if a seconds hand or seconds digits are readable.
4:58
